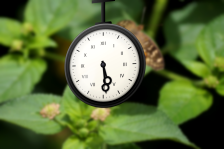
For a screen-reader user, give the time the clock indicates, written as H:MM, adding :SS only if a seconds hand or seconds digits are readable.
5:29
